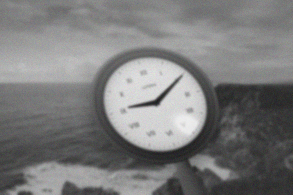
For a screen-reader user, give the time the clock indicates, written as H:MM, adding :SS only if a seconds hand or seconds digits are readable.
9:10
